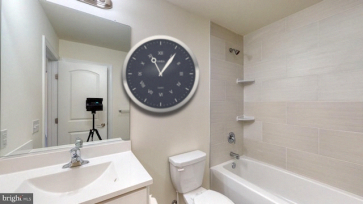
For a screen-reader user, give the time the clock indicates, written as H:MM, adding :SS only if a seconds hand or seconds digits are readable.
11:06
